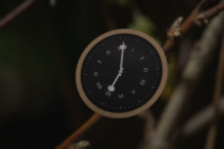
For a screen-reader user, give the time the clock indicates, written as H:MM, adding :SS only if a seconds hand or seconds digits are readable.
7:01
